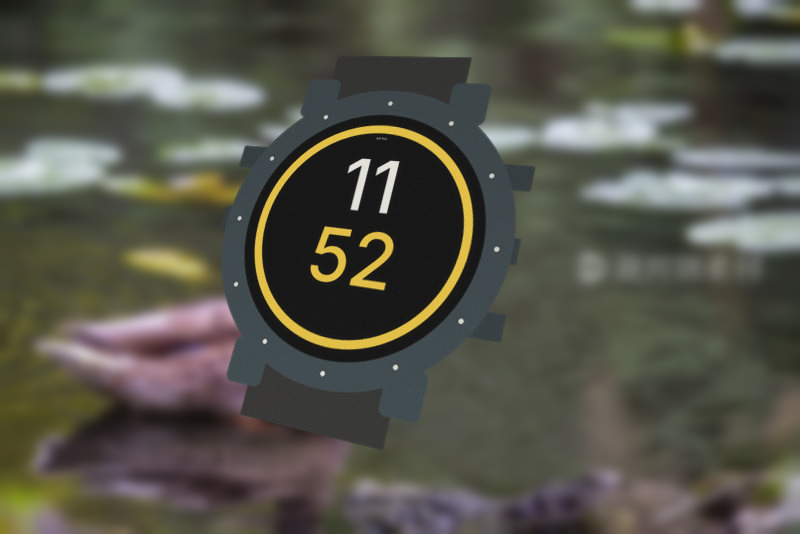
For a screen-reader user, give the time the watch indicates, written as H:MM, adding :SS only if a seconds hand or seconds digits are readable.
11:52
